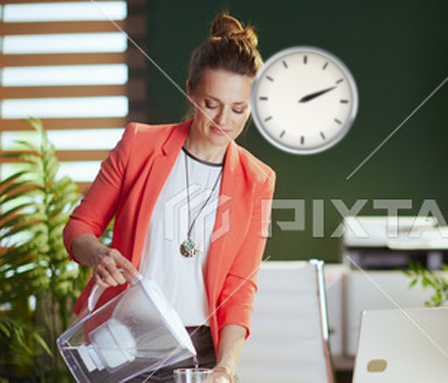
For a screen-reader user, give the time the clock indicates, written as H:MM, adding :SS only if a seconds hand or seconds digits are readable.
2:11
